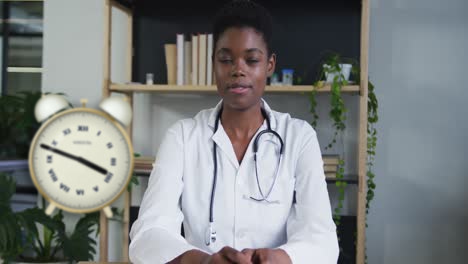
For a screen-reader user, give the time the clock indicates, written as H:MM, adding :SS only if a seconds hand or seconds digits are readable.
3:48
